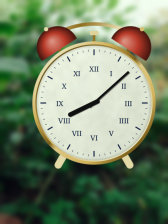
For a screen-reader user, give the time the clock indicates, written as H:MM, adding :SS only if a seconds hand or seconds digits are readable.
8:08
